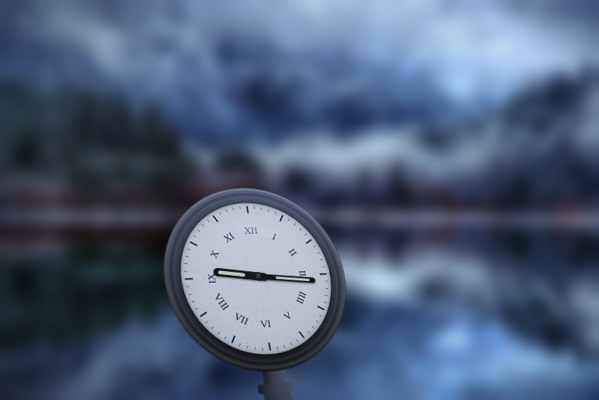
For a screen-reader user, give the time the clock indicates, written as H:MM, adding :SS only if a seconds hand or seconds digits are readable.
9:16
